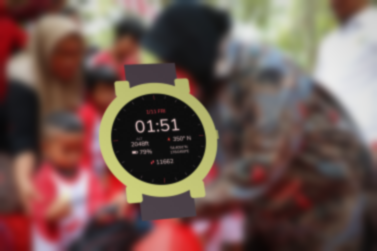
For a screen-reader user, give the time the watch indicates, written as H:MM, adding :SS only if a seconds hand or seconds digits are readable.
1:51
